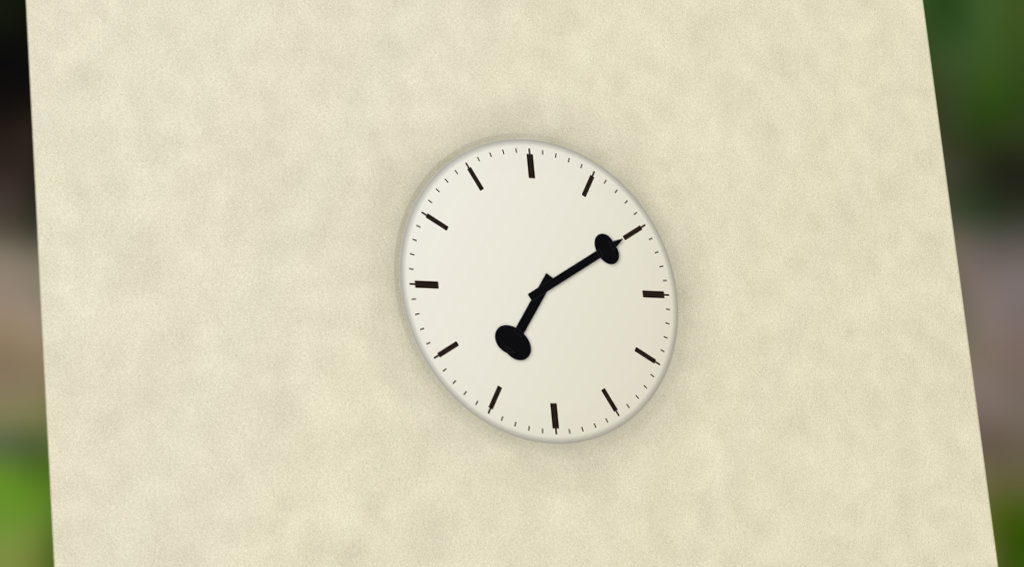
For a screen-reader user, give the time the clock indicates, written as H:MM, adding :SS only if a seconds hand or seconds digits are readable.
7:10
